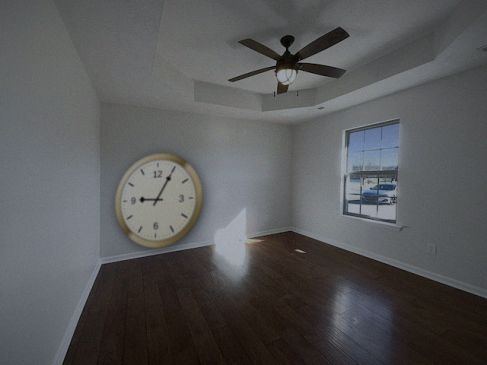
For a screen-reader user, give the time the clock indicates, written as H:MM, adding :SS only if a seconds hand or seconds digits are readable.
9:05
